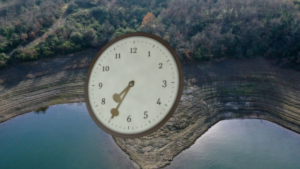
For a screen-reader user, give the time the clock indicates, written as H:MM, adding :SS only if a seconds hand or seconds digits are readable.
7:35
